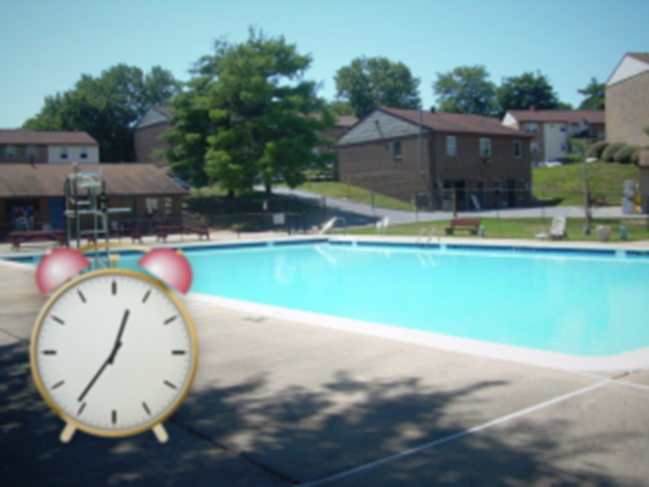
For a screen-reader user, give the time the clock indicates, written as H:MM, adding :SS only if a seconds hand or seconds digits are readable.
12:36
